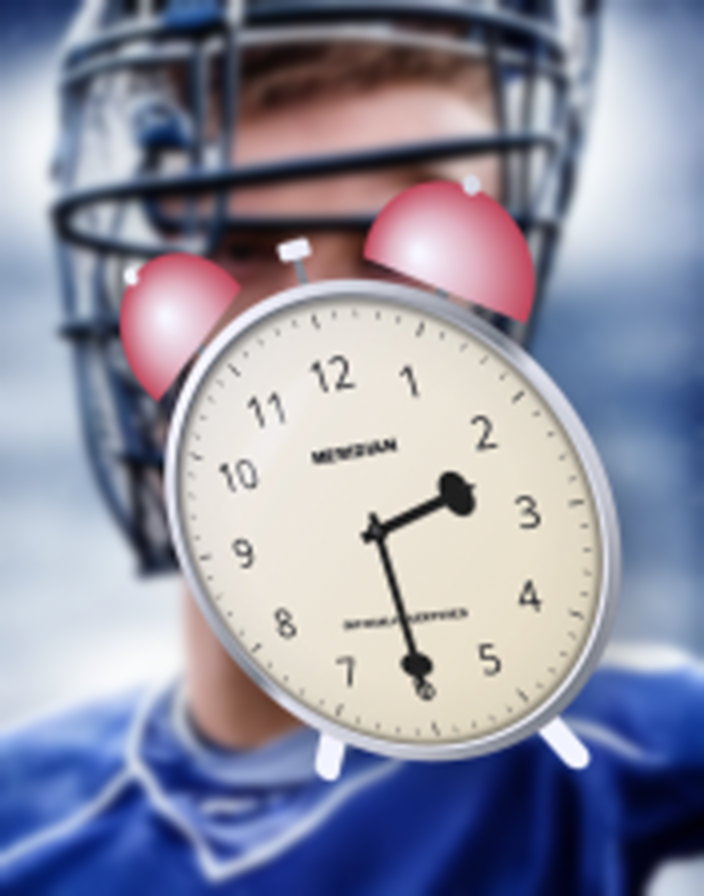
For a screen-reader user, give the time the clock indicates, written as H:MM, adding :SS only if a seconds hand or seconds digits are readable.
2:30
